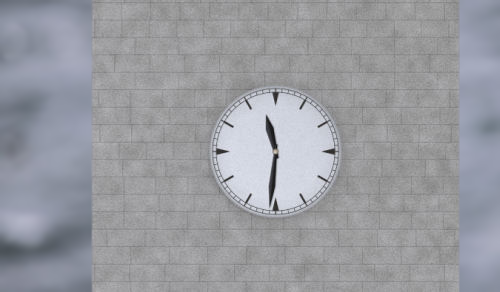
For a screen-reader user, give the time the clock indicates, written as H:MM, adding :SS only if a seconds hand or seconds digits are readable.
11:31
